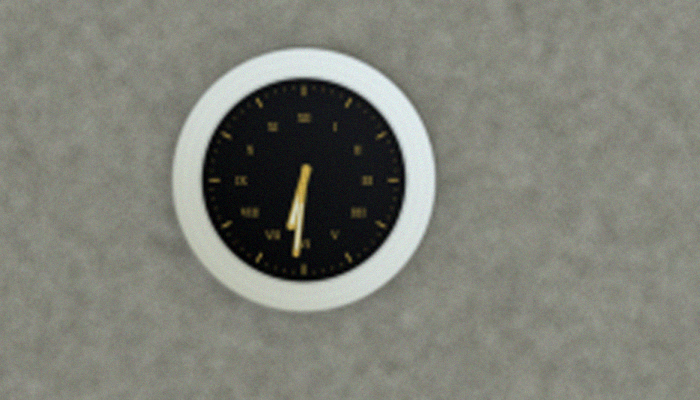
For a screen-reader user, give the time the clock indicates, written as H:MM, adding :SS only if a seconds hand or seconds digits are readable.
6:31
